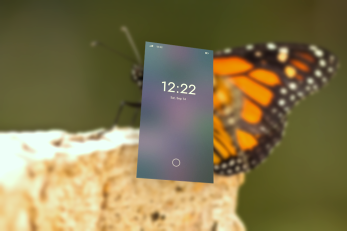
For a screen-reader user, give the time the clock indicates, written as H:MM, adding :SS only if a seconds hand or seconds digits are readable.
12:22
